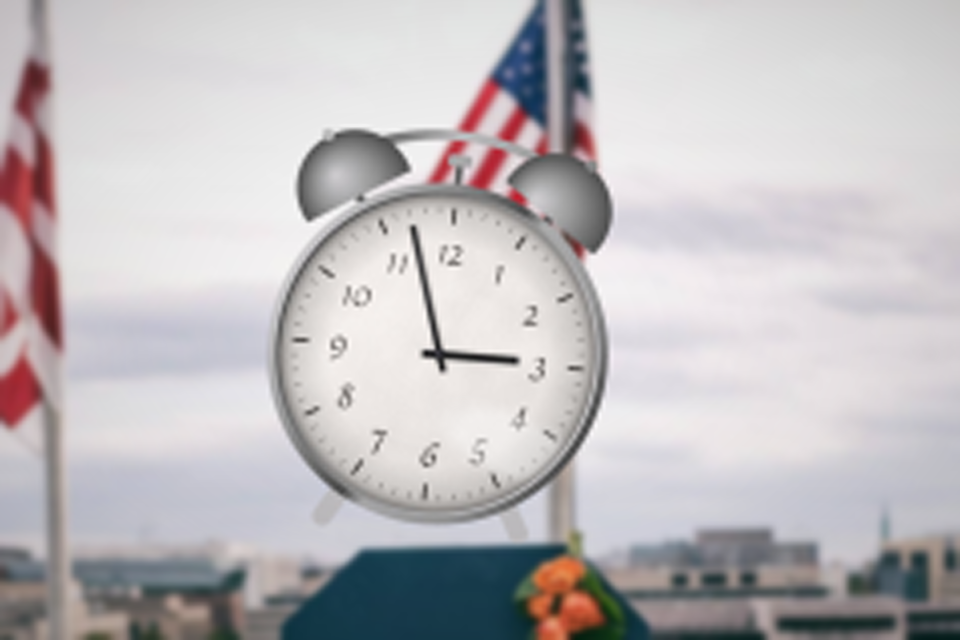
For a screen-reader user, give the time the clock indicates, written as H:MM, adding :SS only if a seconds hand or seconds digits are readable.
2:57
